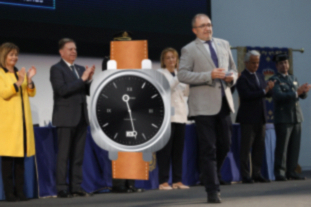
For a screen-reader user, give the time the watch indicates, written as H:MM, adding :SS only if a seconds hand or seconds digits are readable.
11:28
